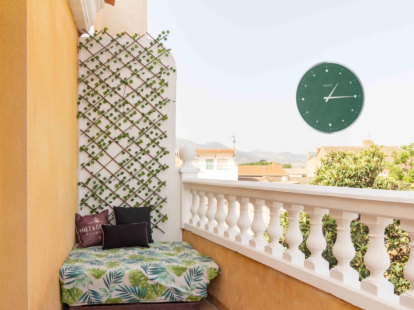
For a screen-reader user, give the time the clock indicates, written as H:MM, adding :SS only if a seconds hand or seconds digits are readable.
1:15
